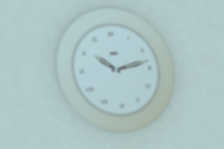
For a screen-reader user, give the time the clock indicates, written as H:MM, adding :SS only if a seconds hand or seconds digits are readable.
10:13
